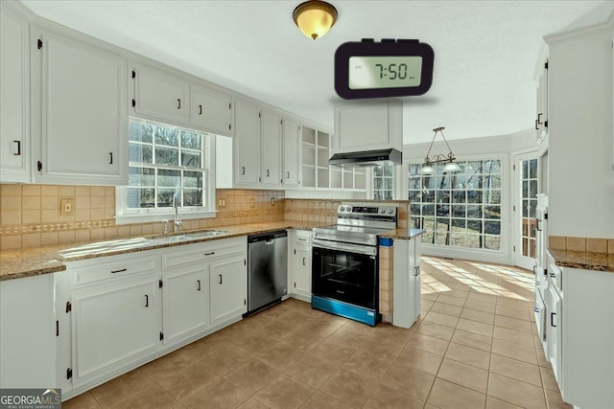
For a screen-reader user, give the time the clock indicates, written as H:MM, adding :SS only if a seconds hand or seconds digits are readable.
7:50
